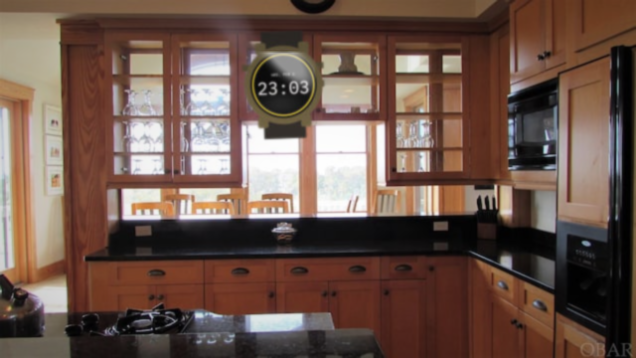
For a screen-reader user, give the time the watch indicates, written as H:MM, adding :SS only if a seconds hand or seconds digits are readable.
23:03
